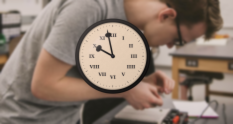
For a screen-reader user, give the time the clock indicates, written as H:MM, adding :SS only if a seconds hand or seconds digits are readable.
9:58
